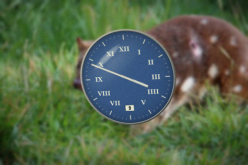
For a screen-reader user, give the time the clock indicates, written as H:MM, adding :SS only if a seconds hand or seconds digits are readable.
3:49
